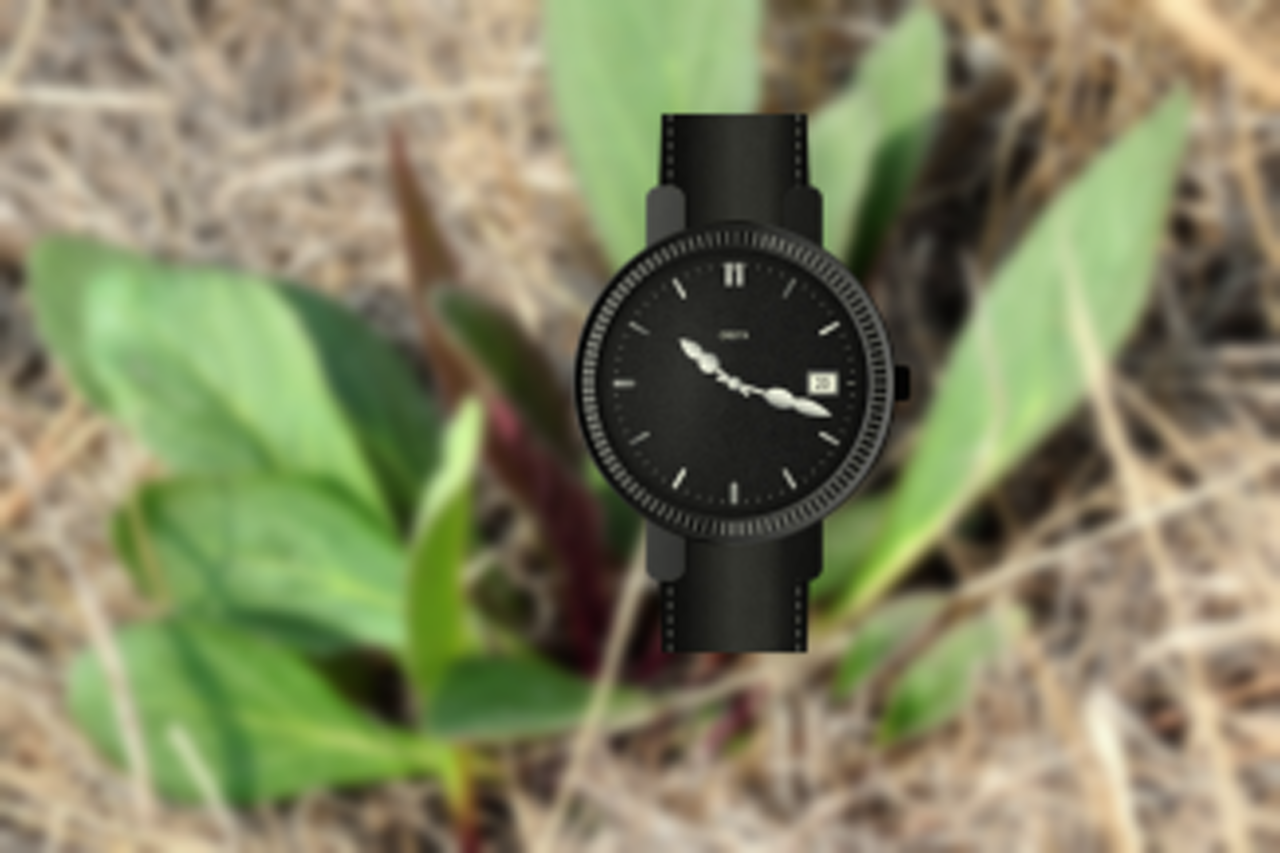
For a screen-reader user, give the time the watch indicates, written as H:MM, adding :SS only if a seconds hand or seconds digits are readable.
10:18
